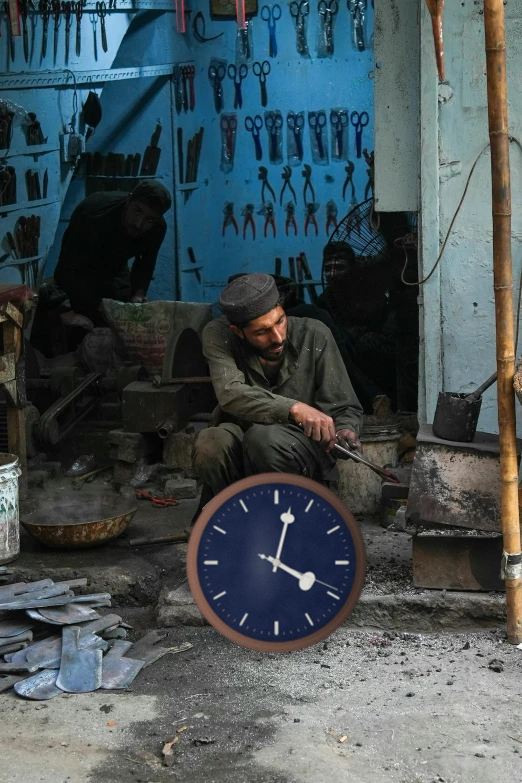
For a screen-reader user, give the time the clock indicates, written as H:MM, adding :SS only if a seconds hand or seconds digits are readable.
4:02:19
